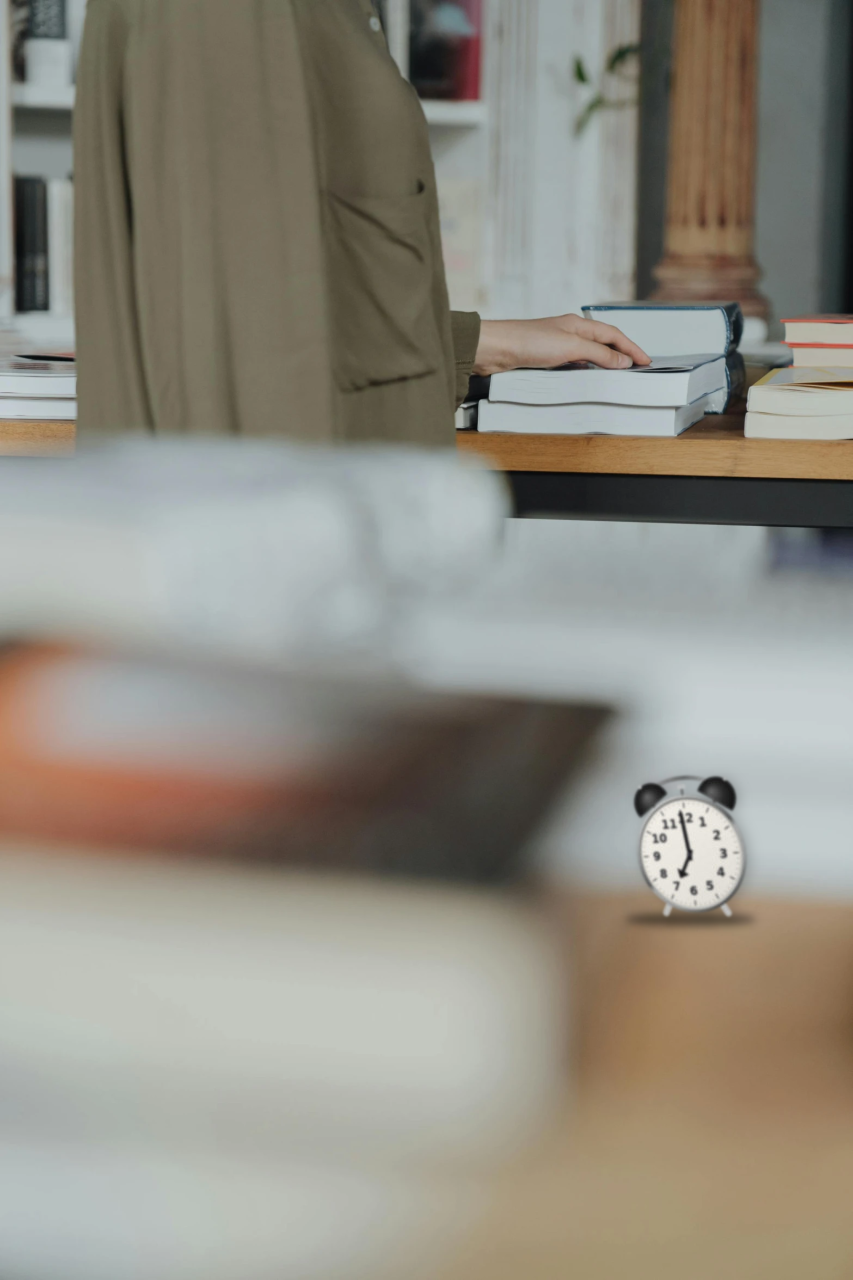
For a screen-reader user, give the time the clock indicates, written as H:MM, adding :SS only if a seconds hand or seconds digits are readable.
6:59
